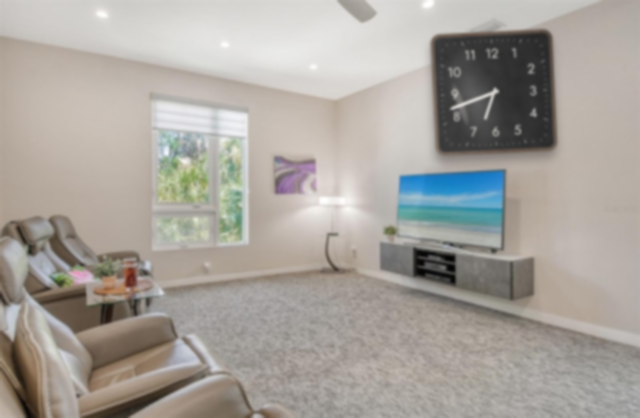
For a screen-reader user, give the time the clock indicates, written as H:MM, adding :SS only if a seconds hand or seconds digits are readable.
6:42
